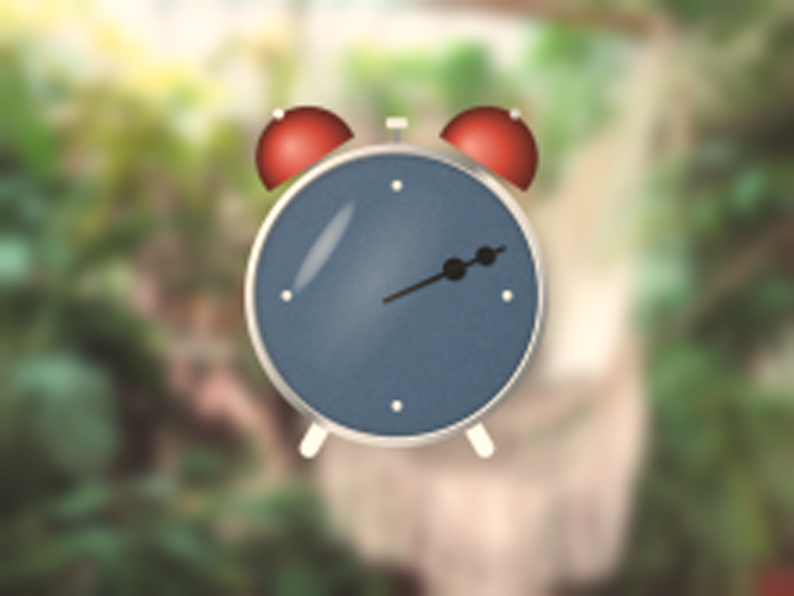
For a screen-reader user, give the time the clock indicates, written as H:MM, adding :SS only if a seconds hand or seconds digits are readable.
2:11
